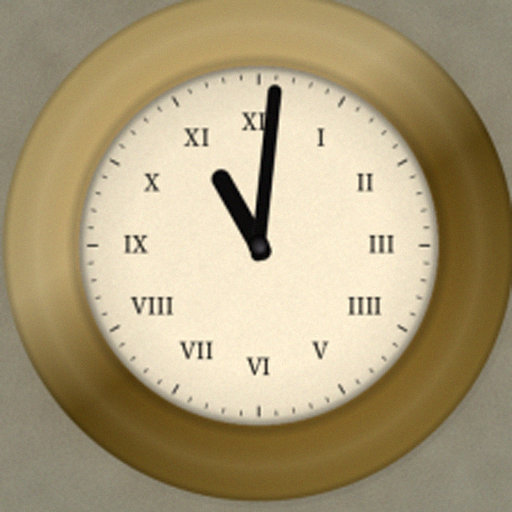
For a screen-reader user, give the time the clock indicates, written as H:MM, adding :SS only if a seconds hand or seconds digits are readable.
11:01
